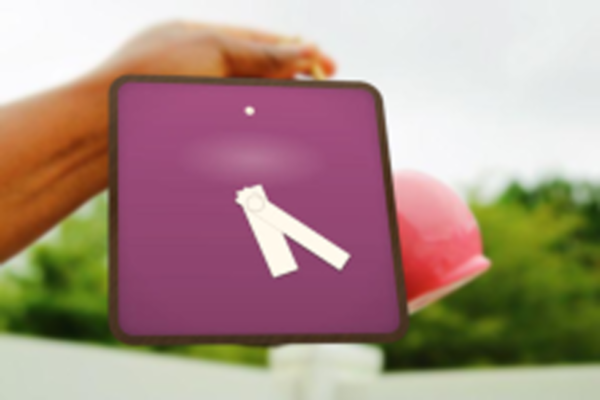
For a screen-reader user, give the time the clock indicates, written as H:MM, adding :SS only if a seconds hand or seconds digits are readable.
5:21
